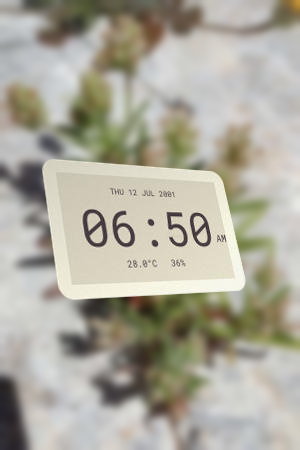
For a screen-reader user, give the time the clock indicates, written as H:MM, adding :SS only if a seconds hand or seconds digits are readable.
6:50
